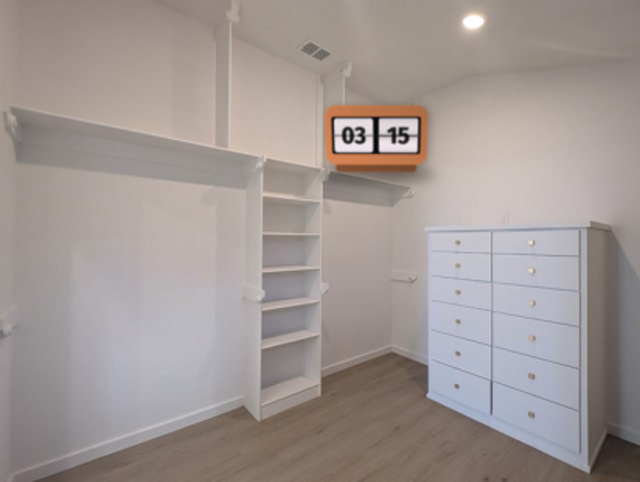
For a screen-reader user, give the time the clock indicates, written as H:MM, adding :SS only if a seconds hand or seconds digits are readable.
3:15
